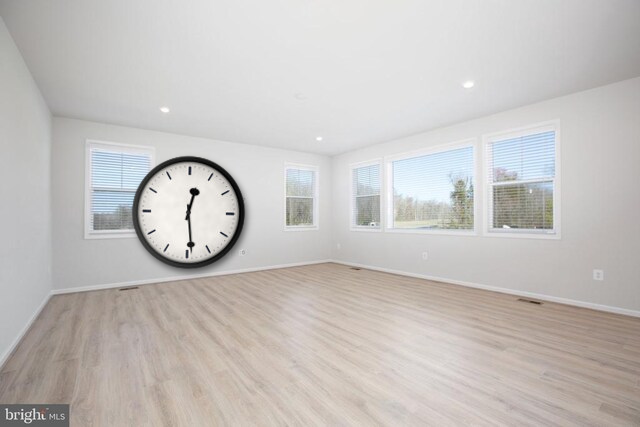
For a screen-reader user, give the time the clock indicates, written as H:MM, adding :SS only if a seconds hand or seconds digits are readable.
12:29
